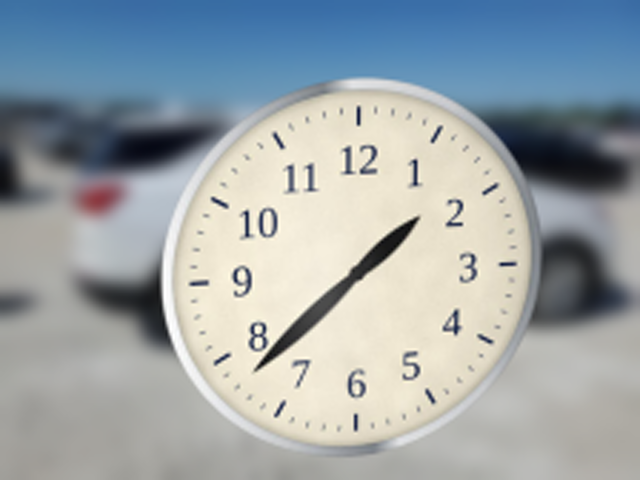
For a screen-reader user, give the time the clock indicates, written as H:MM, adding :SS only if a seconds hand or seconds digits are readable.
1:38
